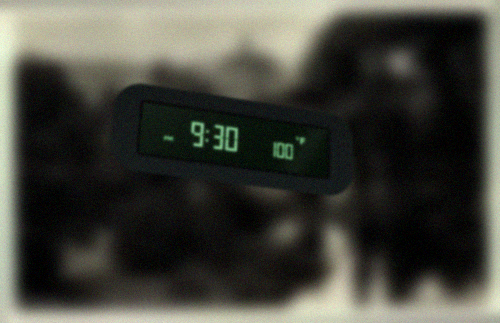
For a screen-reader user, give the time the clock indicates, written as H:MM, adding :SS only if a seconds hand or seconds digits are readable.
9:30
